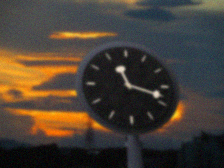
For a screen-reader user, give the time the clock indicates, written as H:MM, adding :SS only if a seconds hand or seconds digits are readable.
11:18
